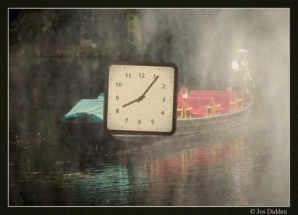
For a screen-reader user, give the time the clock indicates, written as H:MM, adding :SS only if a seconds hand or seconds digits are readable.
8:06
